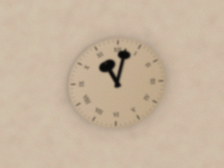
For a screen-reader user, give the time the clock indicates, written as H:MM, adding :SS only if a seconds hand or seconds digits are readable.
11:02
